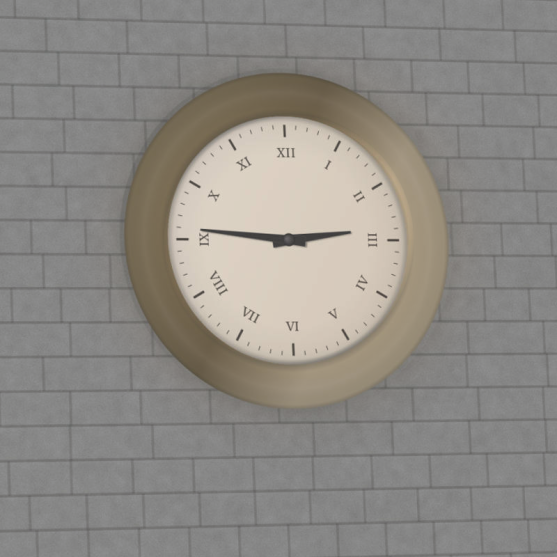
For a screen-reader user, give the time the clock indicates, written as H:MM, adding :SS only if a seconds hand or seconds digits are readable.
2:46
